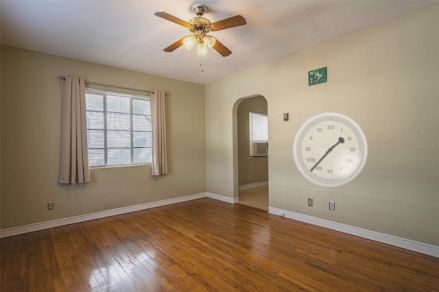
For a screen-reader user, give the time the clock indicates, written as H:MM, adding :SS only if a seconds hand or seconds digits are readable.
1:37
